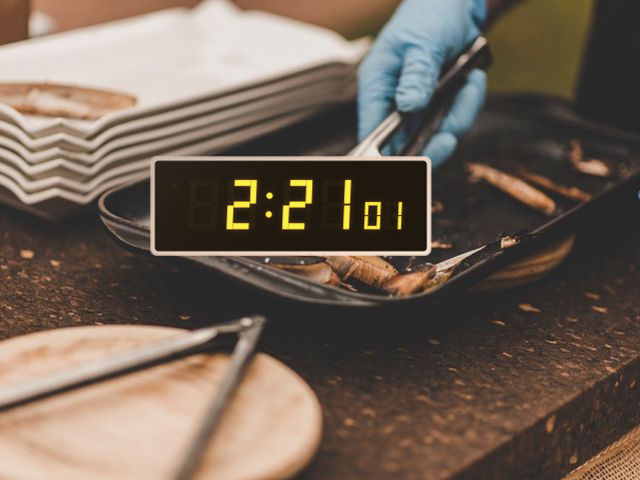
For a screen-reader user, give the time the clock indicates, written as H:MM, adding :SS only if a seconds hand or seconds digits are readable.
2:21:01
